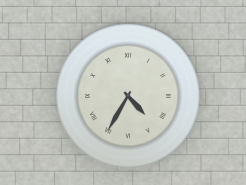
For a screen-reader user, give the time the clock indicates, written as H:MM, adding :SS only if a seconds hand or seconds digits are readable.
4:35
